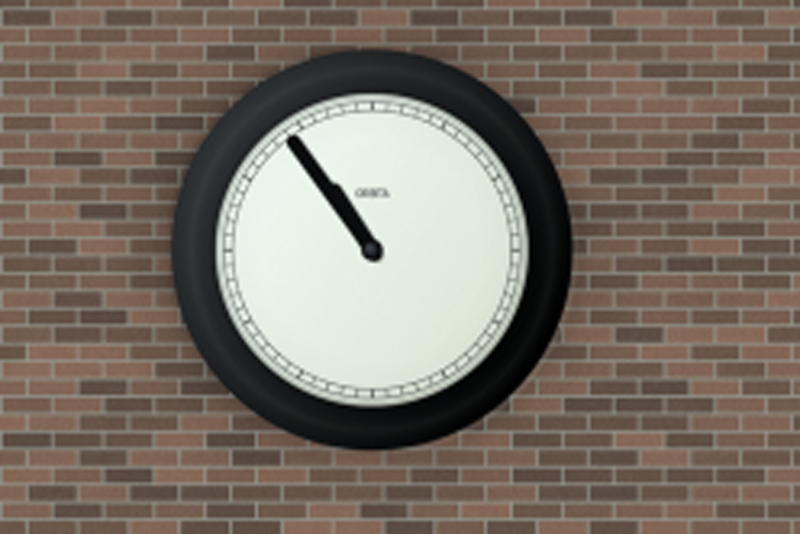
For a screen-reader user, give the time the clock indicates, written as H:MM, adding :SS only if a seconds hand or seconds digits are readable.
10:54
